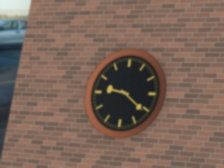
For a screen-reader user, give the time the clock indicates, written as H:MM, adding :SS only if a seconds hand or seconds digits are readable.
9:21
